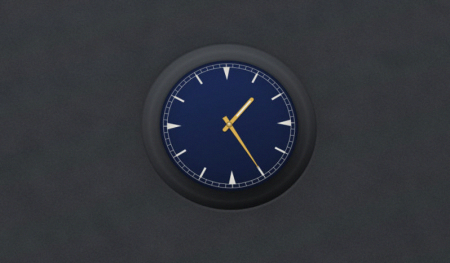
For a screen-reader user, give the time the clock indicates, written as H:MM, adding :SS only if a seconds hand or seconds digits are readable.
1:25
